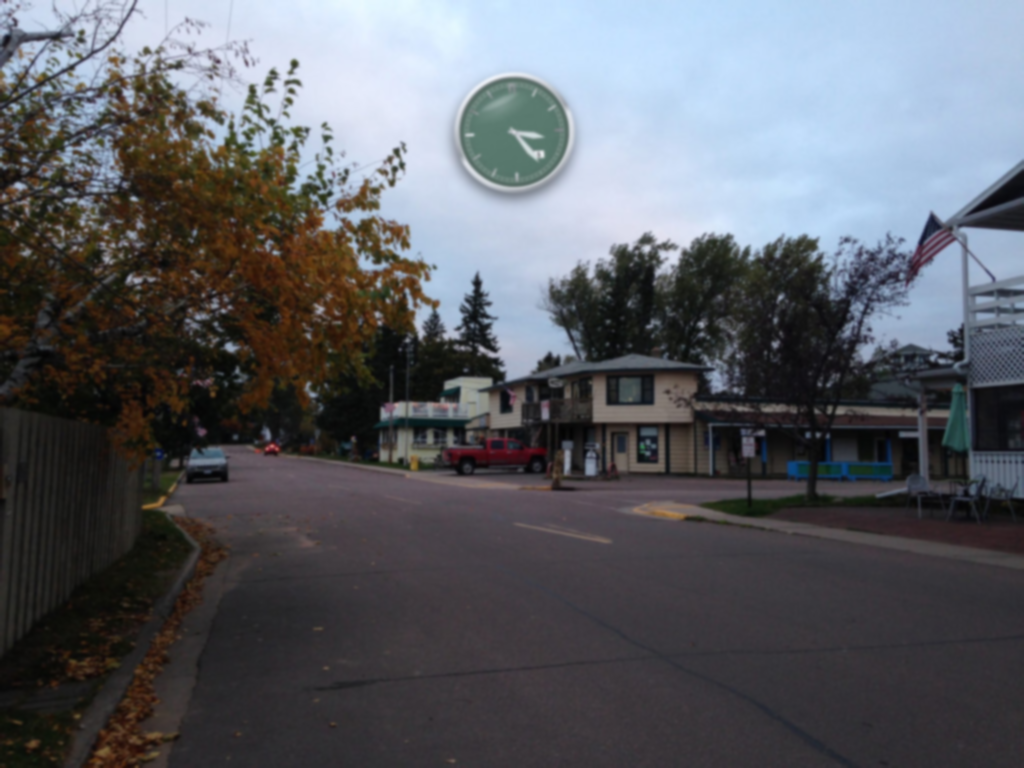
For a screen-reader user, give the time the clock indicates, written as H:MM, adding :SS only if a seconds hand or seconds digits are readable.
3:24
